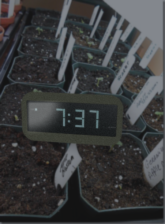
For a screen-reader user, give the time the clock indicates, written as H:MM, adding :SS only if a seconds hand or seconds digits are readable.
7:37
